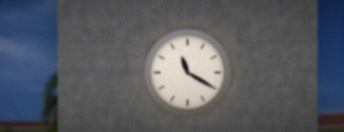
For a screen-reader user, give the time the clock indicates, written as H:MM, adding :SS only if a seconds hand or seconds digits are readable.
11:20
